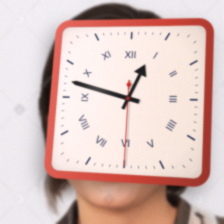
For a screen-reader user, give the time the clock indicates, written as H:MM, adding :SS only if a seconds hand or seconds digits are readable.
12:47:30
